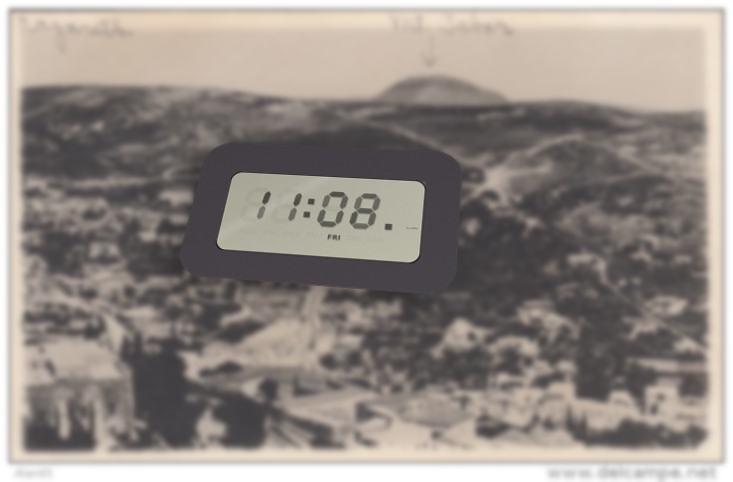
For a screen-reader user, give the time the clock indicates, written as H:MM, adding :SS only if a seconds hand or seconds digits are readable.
11:08
